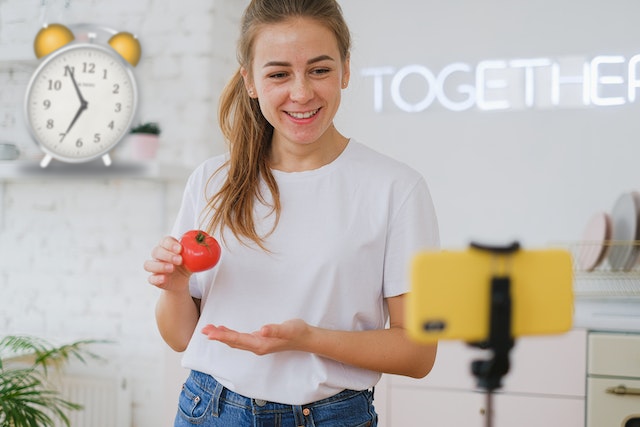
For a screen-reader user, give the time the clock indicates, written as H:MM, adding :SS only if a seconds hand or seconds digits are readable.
6:55
